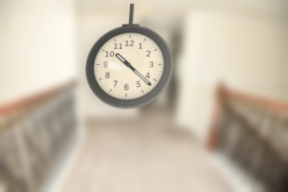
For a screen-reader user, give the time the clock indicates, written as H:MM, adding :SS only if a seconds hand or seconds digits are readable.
10:22
